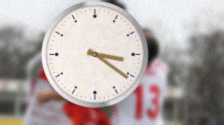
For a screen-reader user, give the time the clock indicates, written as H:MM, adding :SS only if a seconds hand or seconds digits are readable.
3:21
